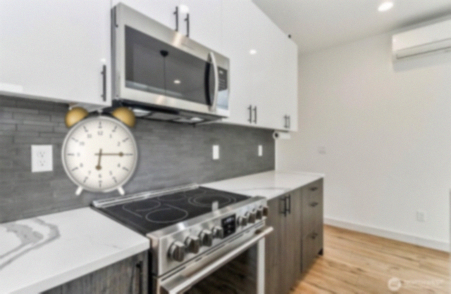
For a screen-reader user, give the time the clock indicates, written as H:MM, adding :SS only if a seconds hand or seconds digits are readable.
6:15
